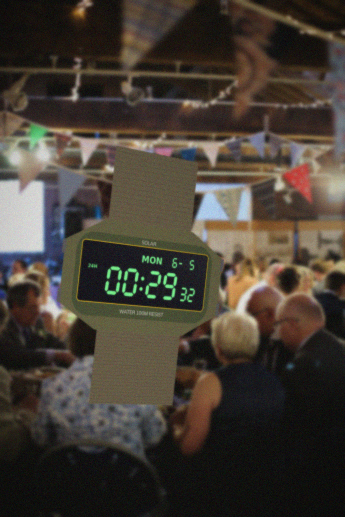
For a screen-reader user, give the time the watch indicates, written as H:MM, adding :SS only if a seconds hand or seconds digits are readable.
0:29:32
